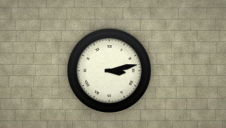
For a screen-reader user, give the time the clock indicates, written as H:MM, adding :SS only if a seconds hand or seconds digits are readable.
3:13
